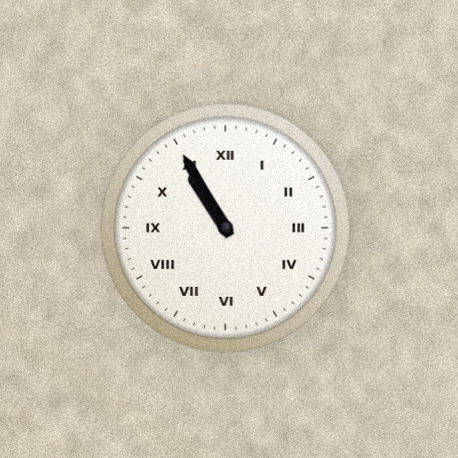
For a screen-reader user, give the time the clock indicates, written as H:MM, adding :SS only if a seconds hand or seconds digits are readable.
10:55
